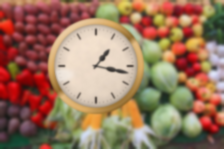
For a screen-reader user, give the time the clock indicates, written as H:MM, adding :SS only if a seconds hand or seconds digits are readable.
1:17
